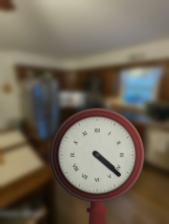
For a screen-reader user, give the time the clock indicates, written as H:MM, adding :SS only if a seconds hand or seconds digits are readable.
4:22
